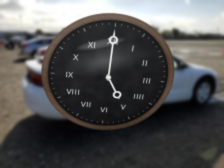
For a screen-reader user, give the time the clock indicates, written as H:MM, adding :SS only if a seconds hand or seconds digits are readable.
5:00
